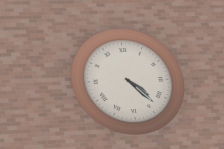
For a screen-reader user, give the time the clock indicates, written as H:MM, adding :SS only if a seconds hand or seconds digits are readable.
4:23
